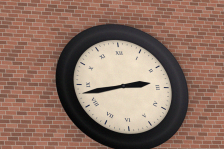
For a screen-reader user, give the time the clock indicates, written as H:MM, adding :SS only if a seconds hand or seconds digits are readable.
2:43
